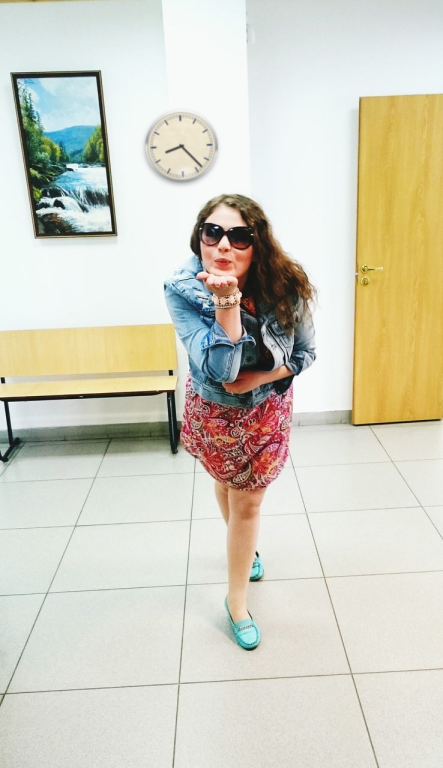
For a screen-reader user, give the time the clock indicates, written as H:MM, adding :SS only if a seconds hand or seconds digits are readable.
8:23
